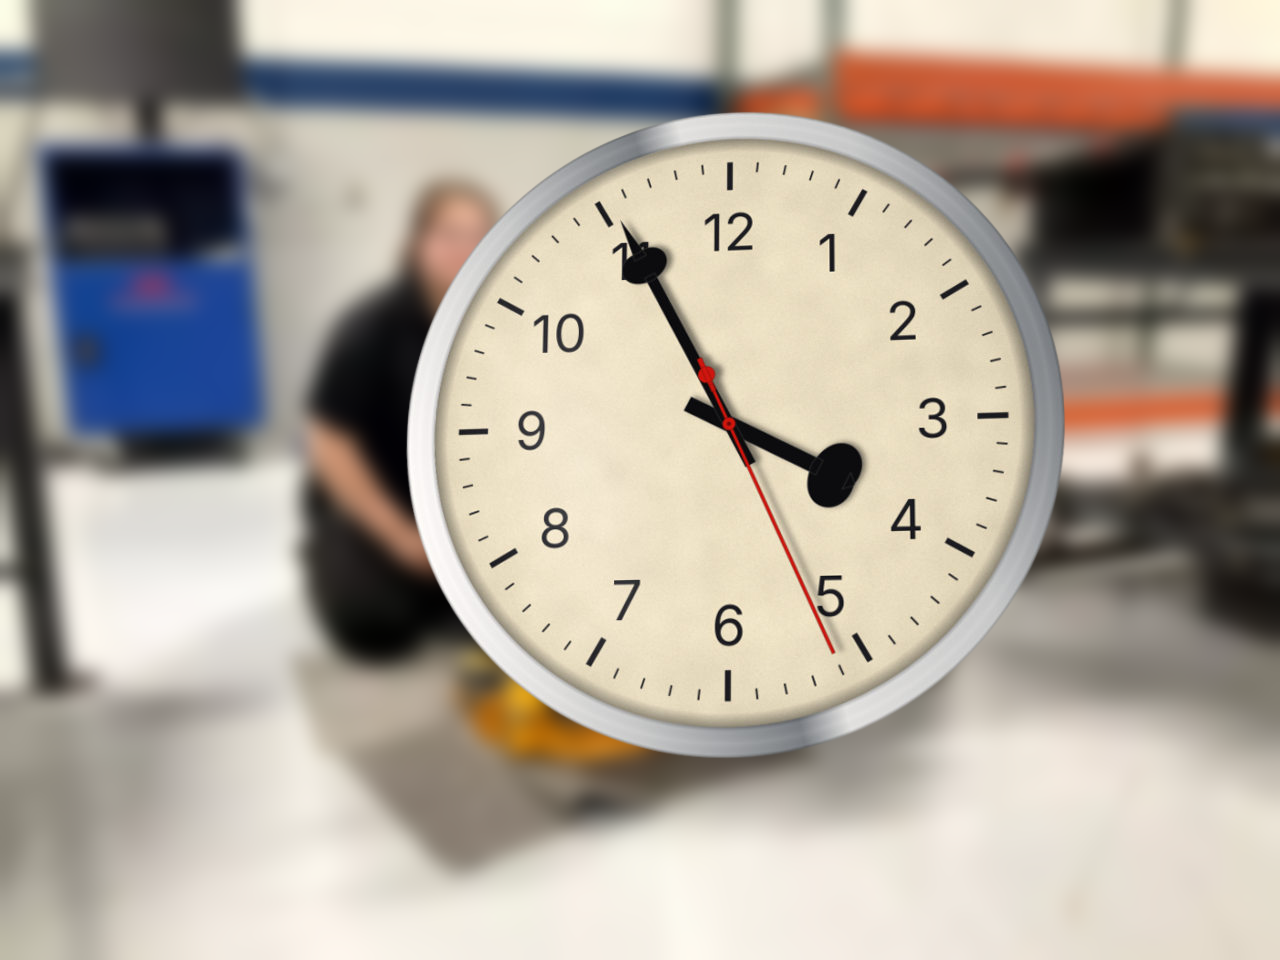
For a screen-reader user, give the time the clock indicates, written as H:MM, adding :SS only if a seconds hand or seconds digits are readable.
3:55:26
